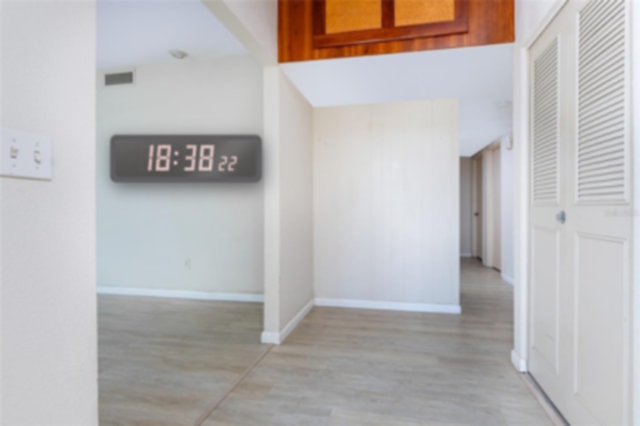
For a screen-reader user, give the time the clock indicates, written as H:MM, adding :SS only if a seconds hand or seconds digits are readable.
18:38:22
